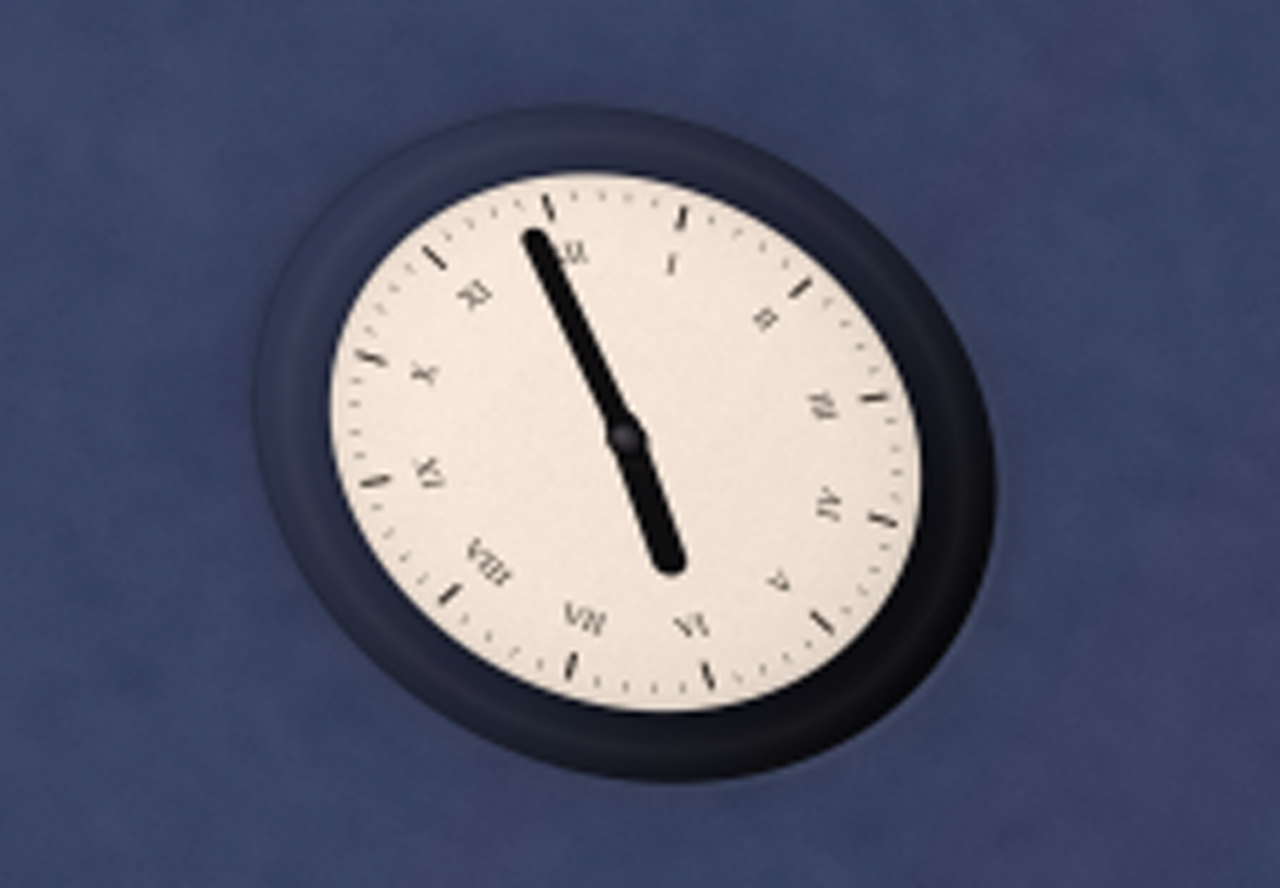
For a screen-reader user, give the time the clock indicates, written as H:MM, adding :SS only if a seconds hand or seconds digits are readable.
5:59
